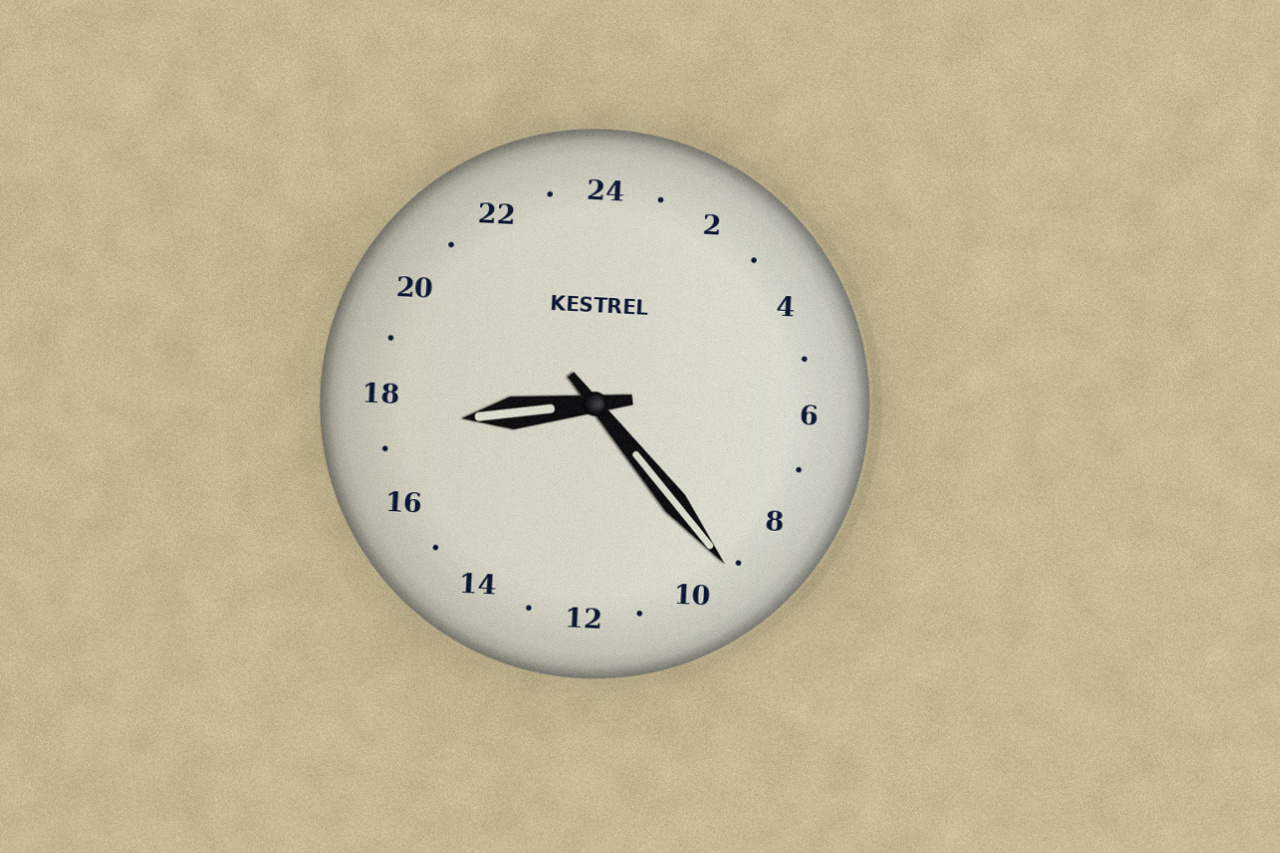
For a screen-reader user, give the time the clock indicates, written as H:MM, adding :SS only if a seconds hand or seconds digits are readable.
17:23
